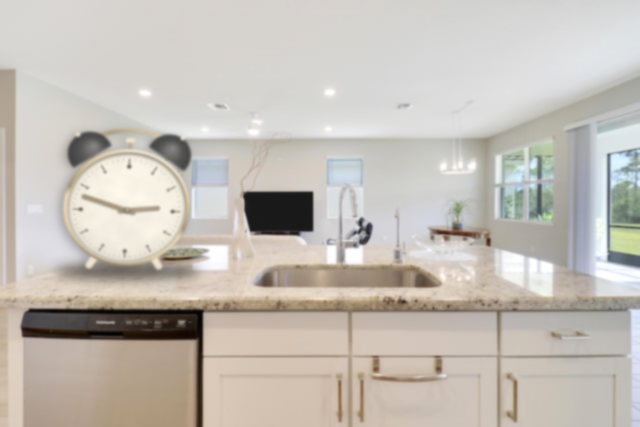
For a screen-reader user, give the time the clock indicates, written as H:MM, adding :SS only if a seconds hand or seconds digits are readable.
2:48
